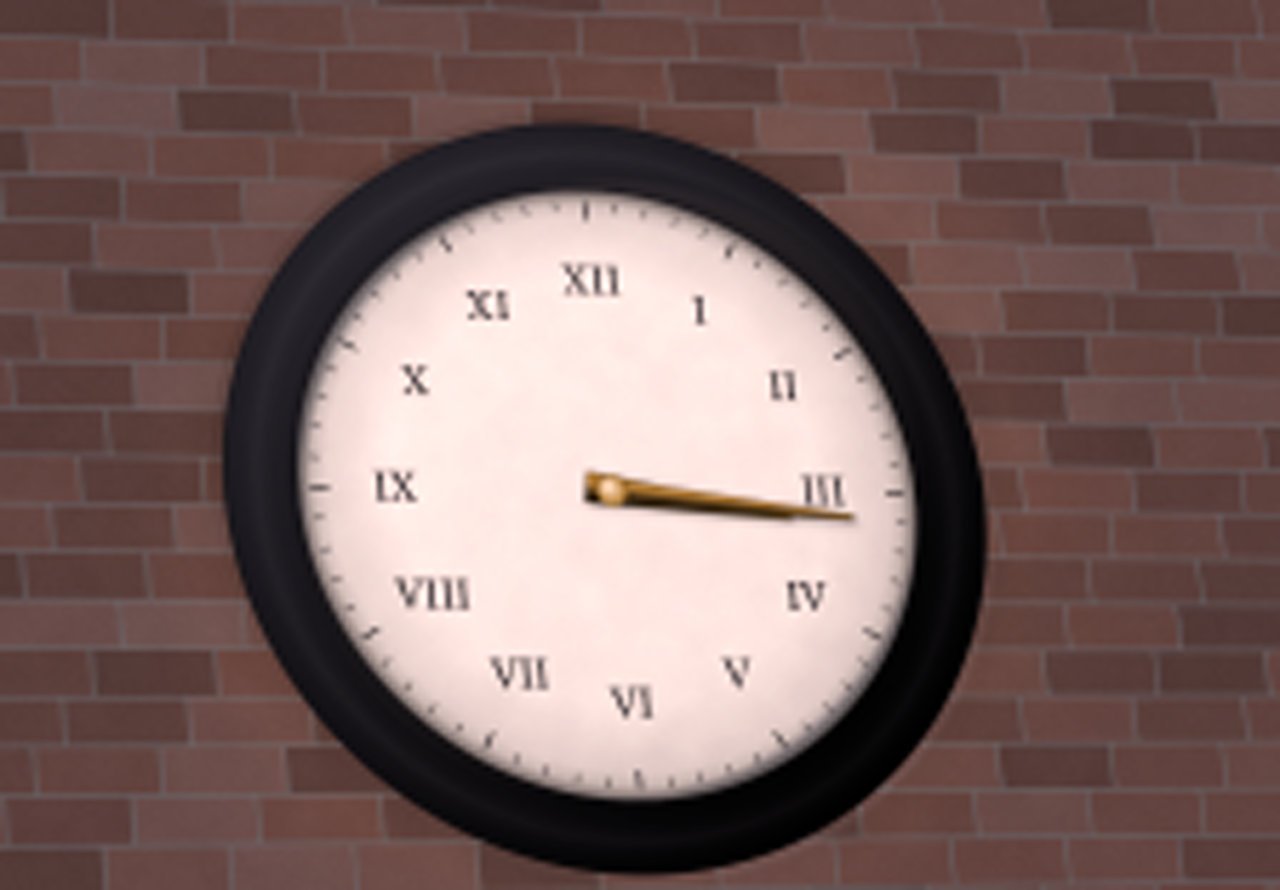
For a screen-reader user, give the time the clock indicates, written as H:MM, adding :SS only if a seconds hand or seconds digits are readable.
3:16
